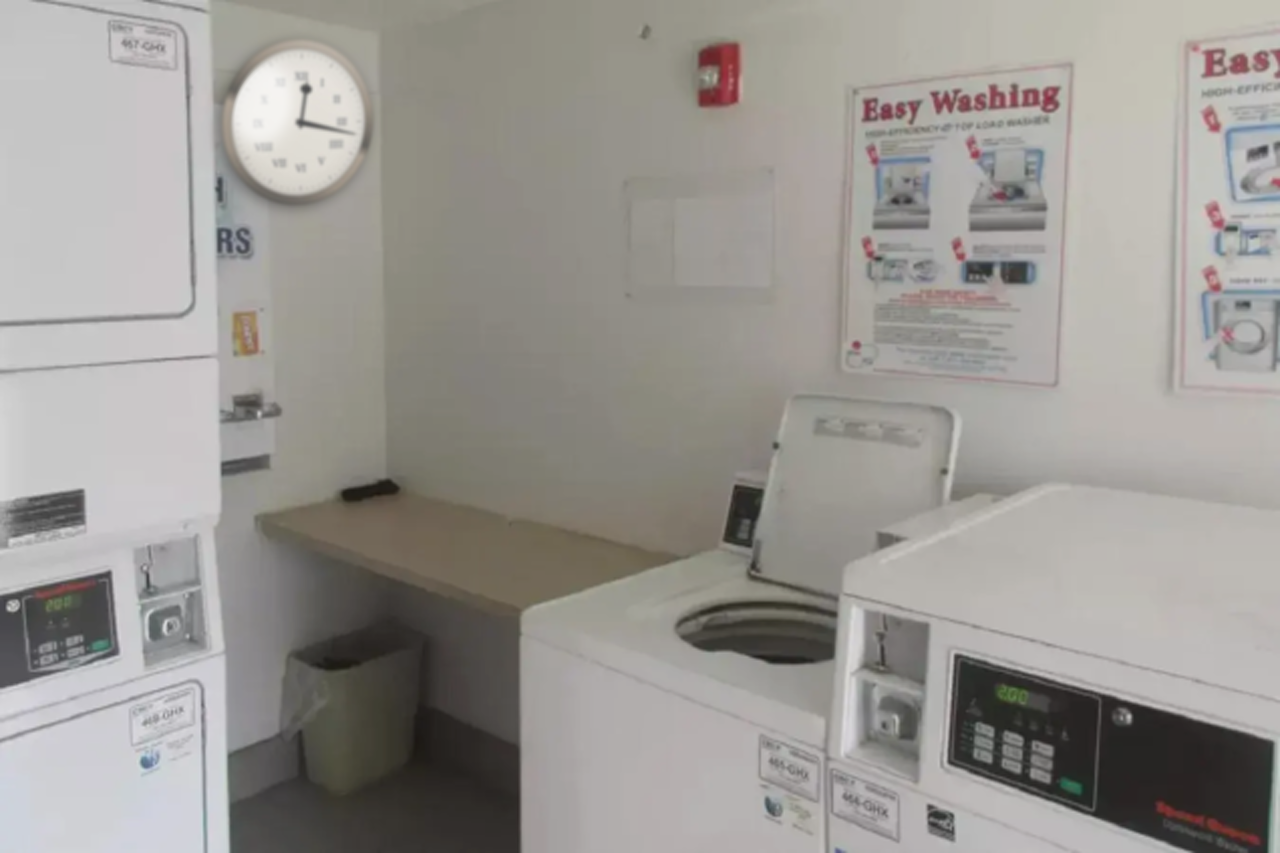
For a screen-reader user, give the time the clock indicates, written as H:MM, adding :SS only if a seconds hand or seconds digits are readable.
12:17
